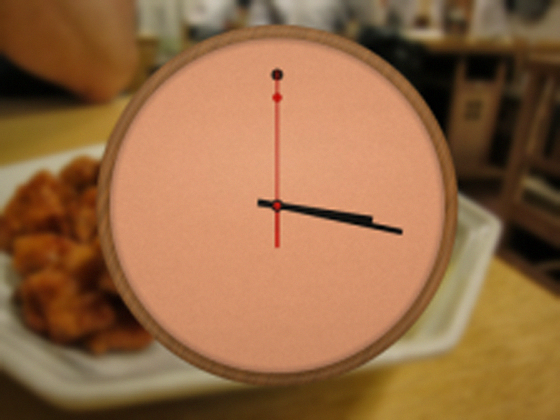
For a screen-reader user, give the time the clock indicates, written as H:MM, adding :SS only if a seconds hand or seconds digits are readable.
3:17:00
